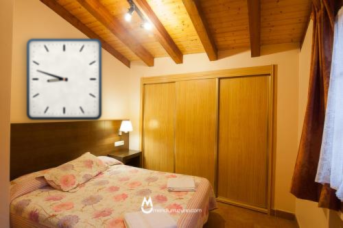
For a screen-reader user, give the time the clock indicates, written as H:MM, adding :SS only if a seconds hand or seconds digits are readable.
8:48
